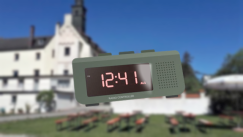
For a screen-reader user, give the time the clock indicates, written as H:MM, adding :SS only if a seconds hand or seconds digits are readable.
12:41
